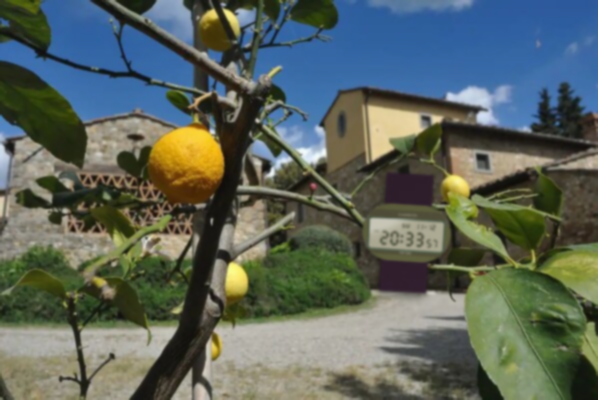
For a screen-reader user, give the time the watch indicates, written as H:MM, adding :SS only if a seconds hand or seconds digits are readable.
20:33
